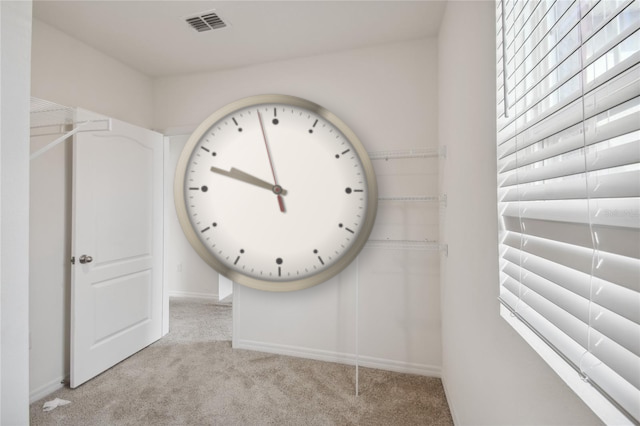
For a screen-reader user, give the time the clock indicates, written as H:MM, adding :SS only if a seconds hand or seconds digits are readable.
9:47:58
